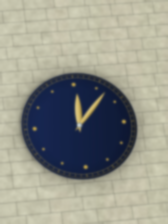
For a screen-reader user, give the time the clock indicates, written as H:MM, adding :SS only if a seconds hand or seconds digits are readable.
12:07
